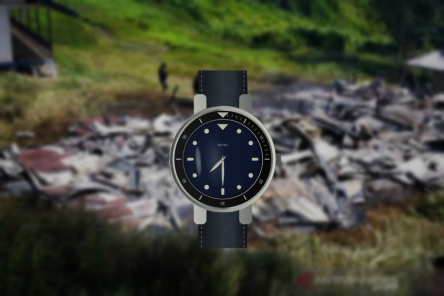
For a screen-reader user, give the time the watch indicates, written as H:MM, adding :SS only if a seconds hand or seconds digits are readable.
7:30
